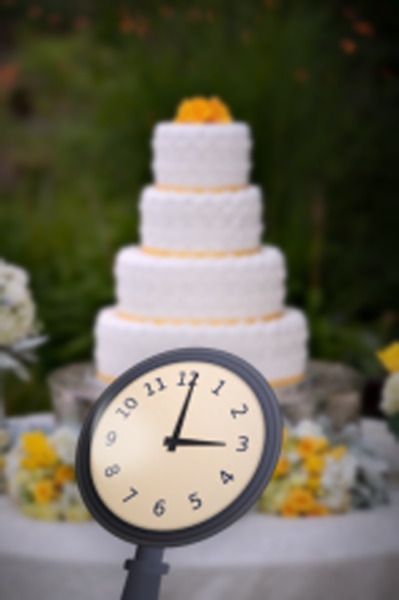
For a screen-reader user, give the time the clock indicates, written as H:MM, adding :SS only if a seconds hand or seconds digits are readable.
3:01
